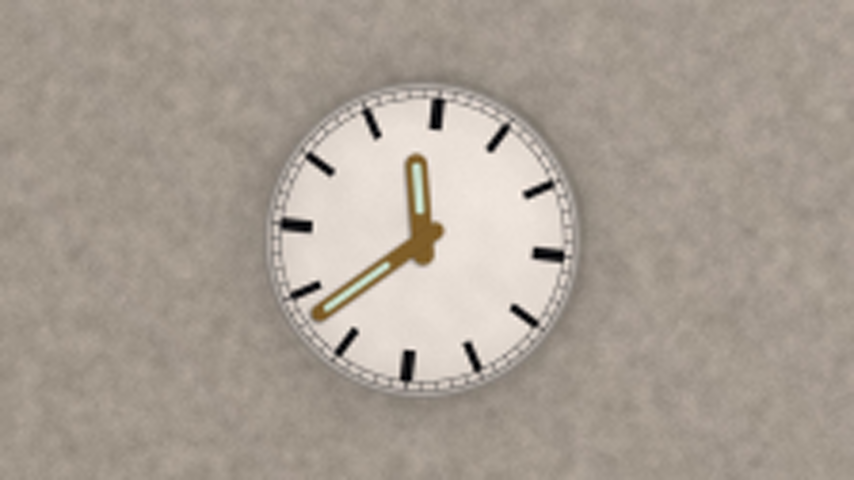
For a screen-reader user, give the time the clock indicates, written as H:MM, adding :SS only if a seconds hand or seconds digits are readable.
11:38
